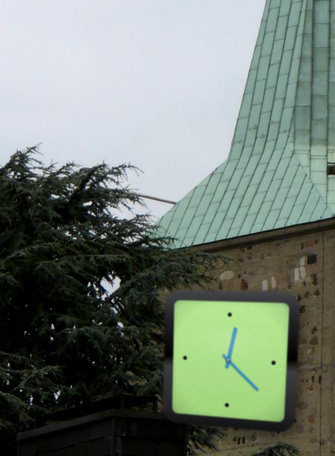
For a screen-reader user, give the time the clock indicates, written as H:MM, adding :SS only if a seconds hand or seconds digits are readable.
12:22
